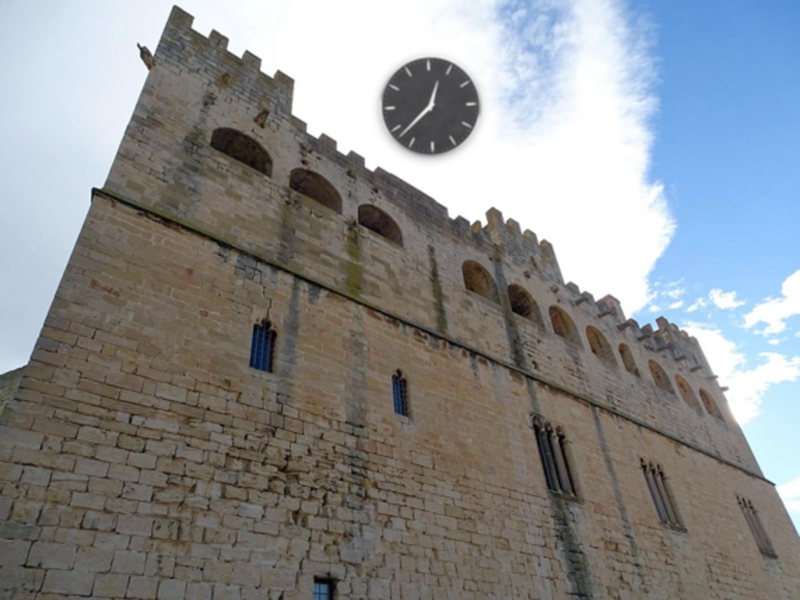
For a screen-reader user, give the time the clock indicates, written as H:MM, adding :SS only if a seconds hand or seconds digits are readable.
12:38
